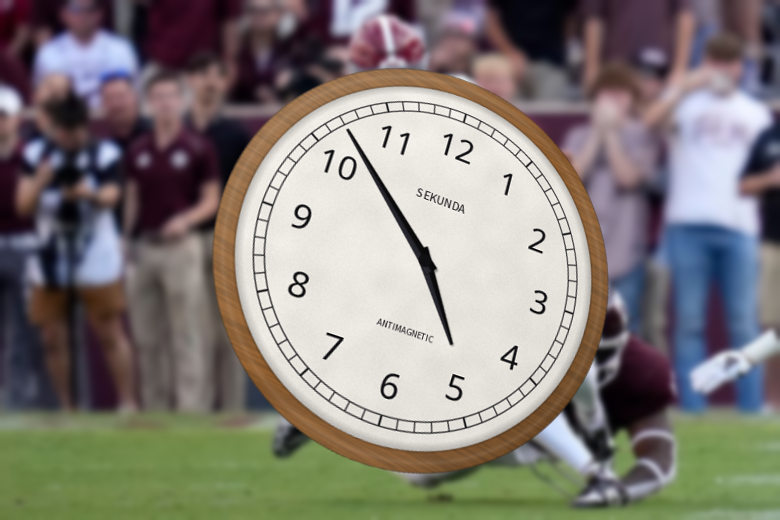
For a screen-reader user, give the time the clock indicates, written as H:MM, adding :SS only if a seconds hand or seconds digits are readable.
4:52
